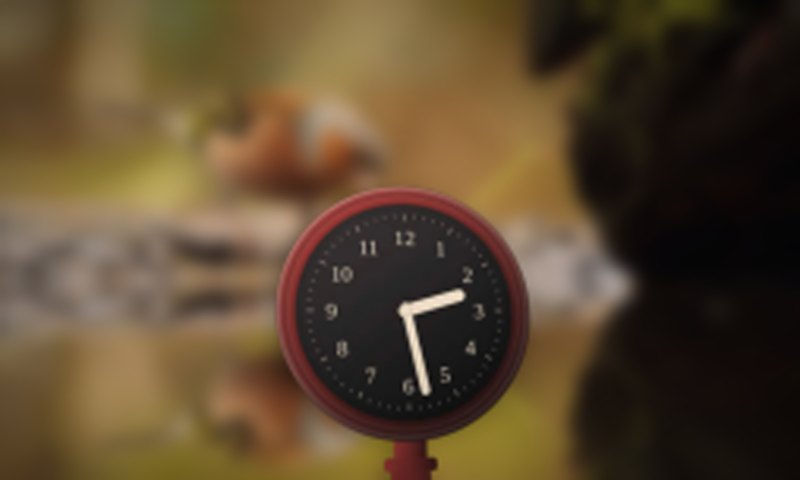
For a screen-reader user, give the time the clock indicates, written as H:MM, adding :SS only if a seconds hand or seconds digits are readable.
2:28
